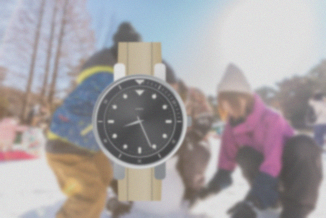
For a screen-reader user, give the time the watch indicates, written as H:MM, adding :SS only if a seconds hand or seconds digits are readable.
8:26
